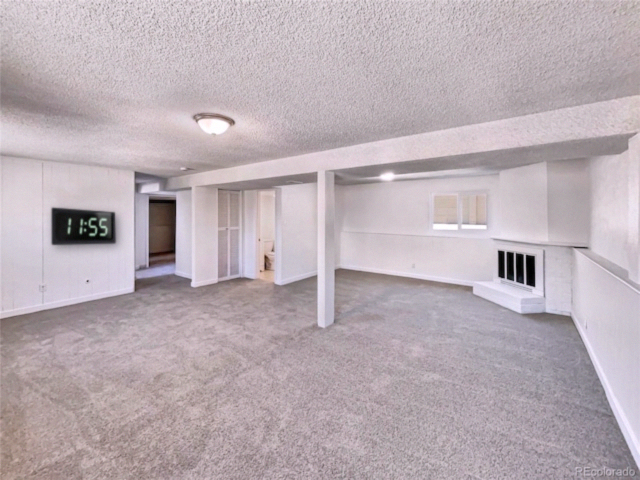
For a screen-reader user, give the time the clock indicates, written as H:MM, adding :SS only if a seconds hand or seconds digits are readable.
11:55
